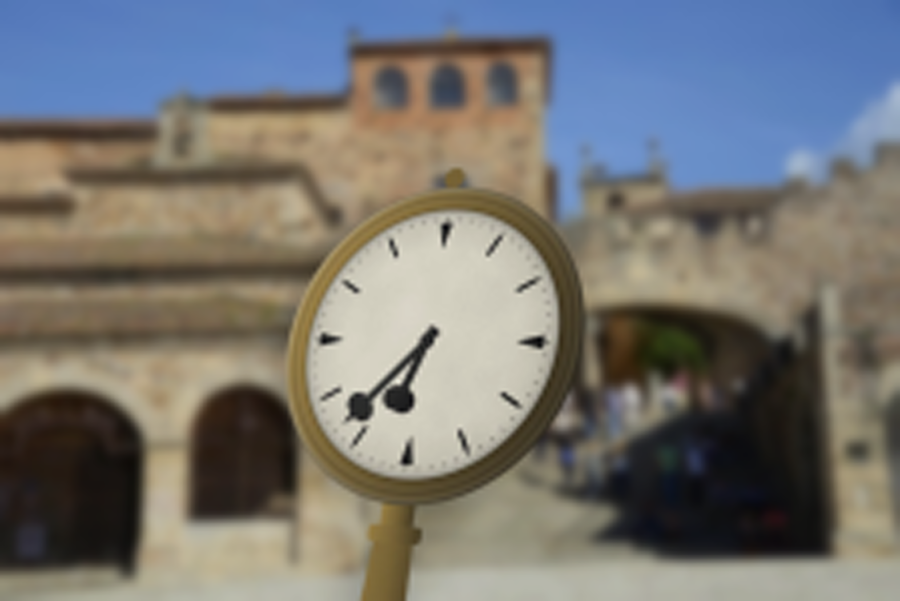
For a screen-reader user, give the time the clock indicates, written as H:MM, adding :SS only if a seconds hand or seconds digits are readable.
6:37
